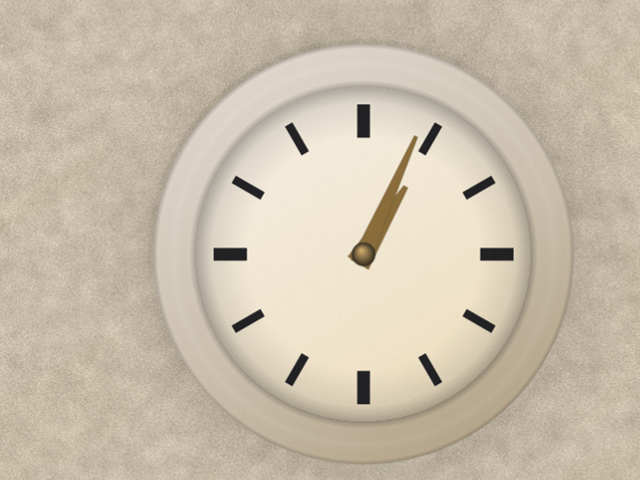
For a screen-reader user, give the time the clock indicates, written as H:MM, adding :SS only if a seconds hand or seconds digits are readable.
1:04
